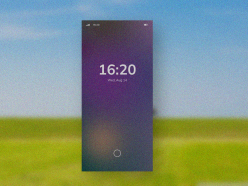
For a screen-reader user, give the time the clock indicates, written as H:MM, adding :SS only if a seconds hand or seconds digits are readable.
16:20
